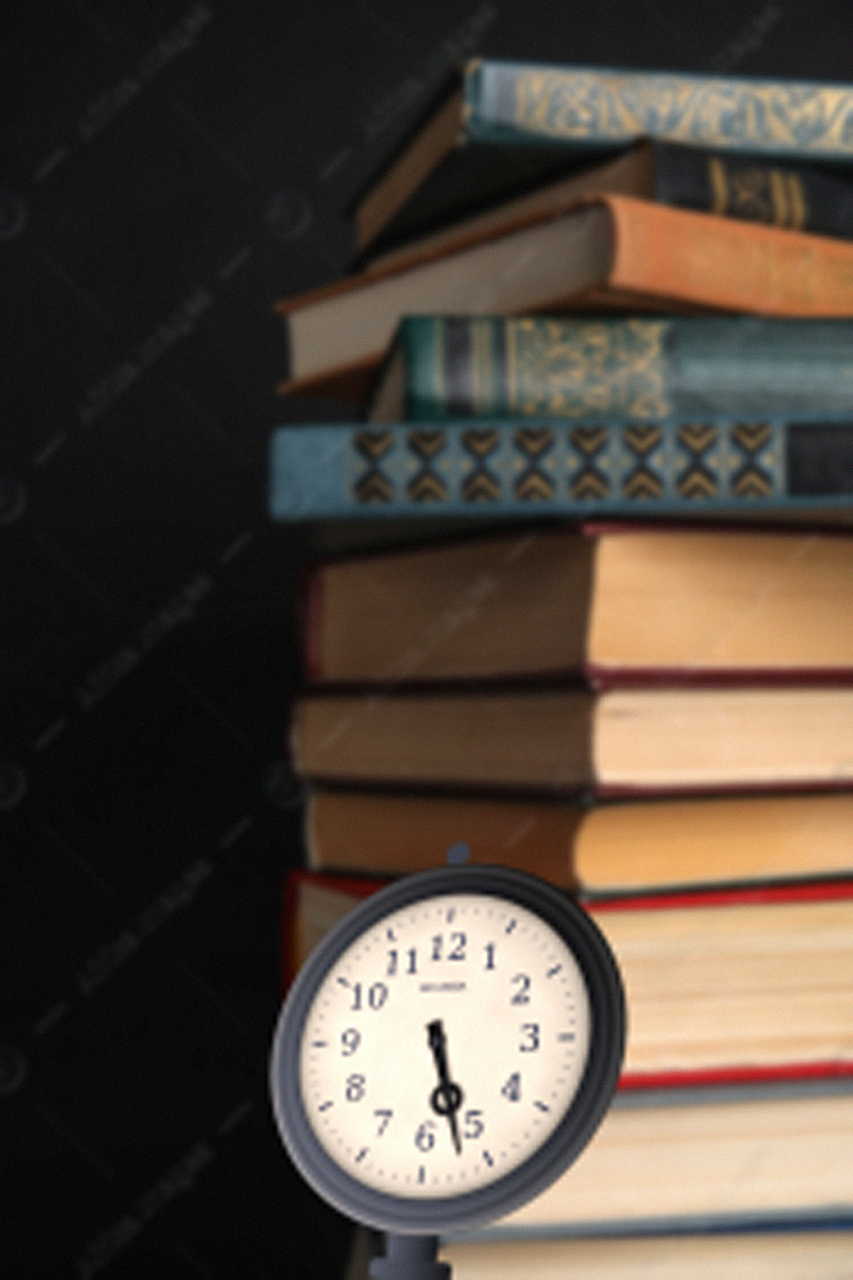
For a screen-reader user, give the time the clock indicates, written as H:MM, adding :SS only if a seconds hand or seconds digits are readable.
5:27
